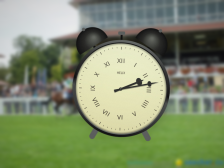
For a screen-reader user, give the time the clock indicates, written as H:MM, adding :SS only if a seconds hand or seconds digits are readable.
2:13
